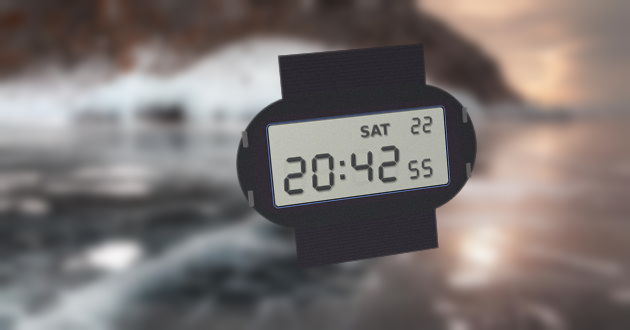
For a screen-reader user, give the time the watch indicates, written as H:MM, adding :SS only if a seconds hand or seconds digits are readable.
20:42:55
